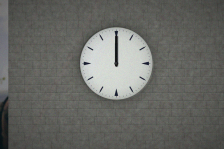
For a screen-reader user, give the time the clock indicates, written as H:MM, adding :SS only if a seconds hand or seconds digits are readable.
12:00
